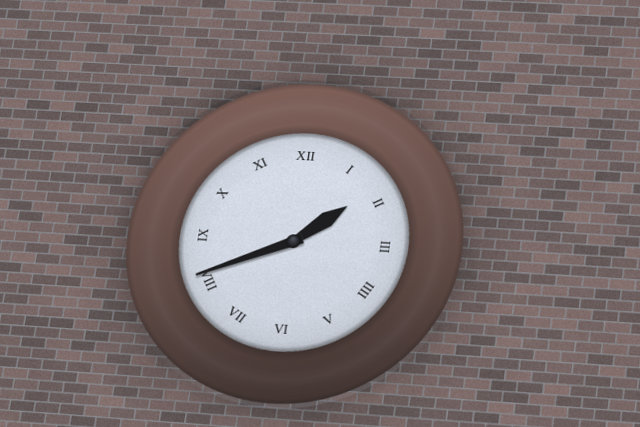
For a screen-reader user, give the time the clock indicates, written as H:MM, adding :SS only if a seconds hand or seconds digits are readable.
1:41
